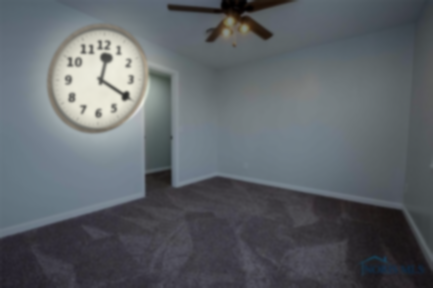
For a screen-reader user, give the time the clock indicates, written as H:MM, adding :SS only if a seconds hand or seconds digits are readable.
12:20
